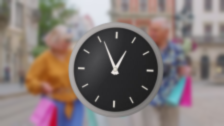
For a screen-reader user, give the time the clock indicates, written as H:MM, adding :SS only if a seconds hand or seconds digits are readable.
12:56
